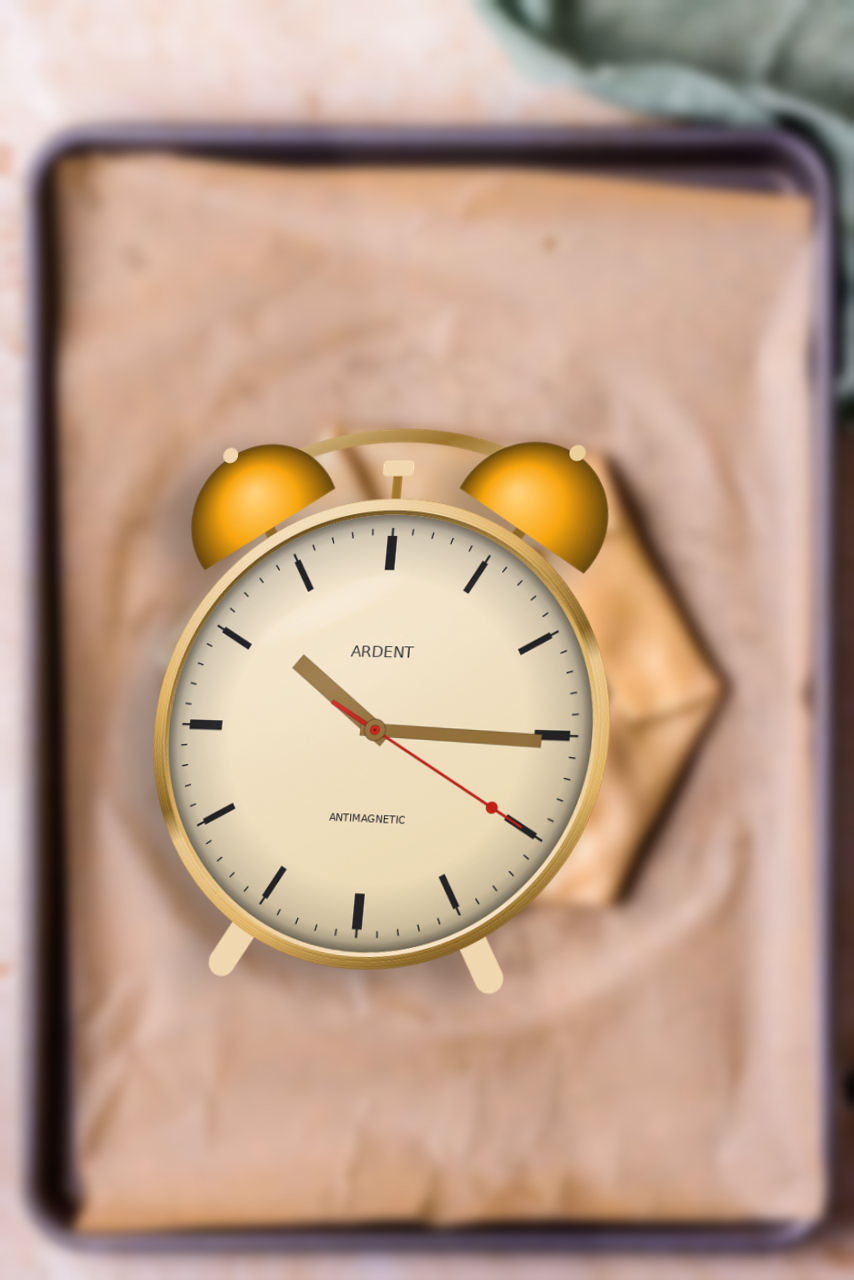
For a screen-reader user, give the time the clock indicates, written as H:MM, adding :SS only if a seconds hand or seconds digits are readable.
10:15:20
